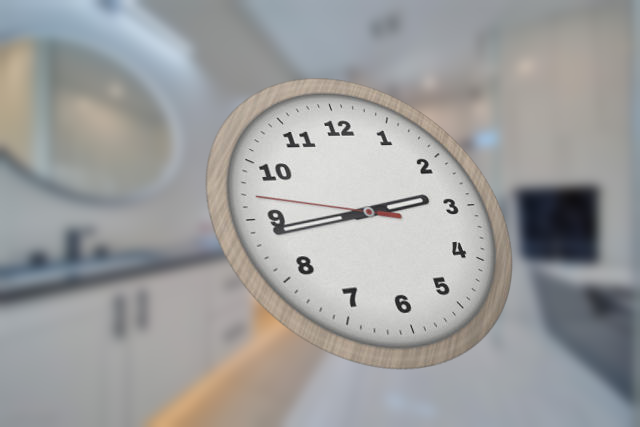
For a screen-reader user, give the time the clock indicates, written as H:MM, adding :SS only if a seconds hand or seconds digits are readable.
2:43:47
